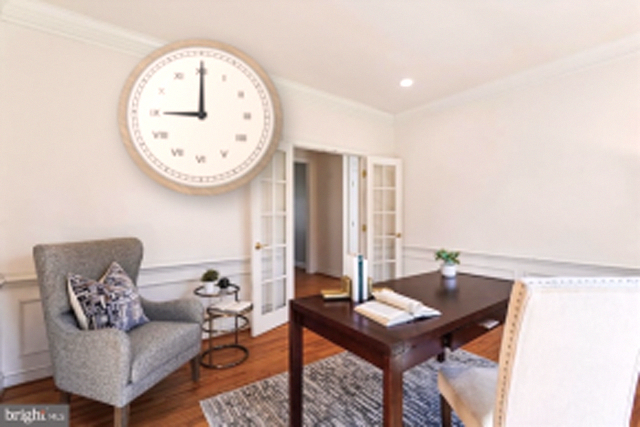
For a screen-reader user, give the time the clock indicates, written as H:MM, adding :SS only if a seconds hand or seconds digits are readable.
9:00
